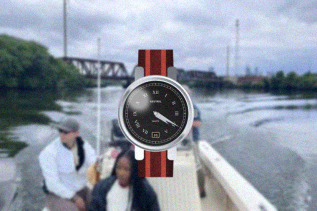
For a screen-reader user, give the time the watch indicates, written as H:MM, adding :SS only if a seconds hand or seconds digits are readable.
4:20
